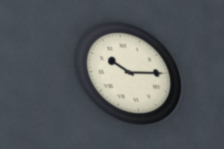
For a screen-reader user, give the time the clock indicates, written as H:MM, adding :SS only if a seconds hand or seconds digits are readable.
10:15
